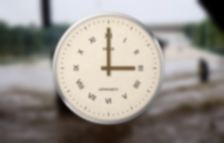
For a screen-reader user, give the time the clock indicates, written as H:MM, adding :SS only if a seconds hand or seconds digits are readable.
3:00
